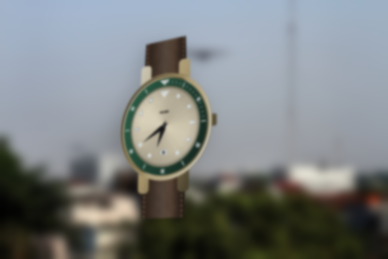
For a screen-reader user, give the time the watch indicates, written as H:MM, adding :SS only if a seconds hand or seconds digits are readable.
6:40
